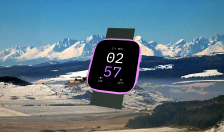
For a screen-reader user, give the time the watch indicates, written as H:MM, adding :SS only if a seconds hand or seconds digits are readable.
2:57
